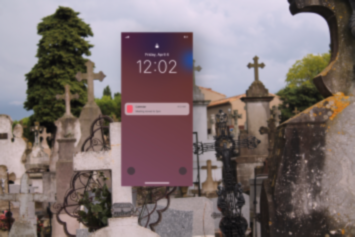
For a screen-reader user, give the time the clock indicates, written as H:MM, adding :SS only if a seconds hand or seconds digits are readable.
12:02
